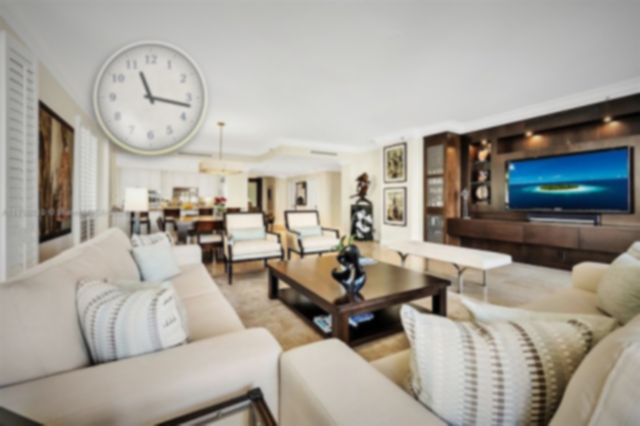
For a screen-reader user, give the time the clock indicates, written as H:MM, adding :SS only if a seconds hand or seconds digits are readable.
11:17
